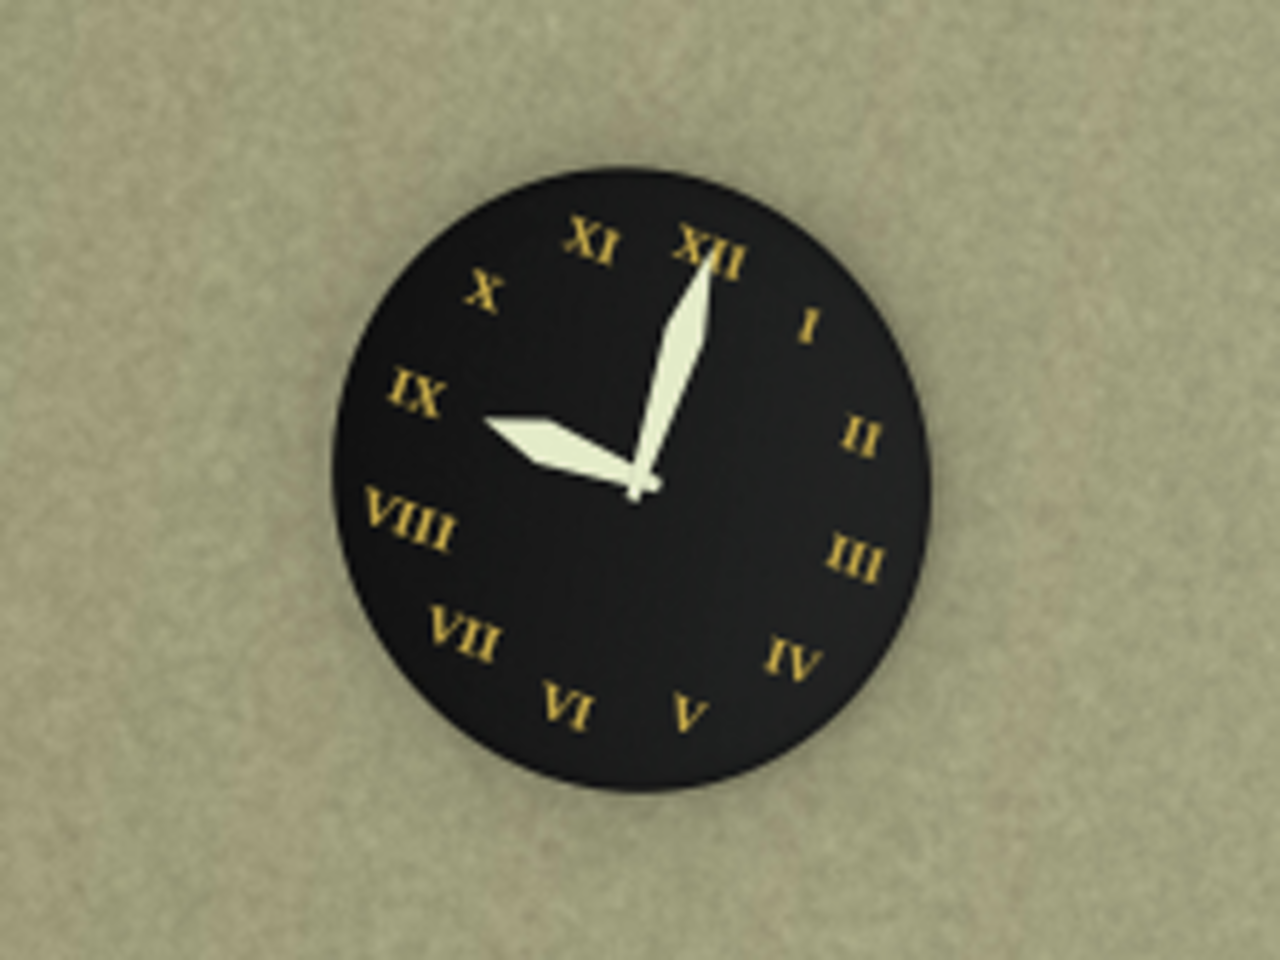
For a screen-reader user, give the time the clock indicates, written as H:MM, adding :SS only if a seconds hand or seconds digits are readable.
9:00
